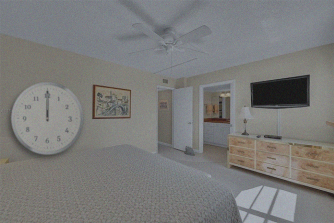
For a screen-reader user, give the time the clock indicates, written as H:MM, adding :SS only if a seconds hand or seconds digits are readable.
12:00
